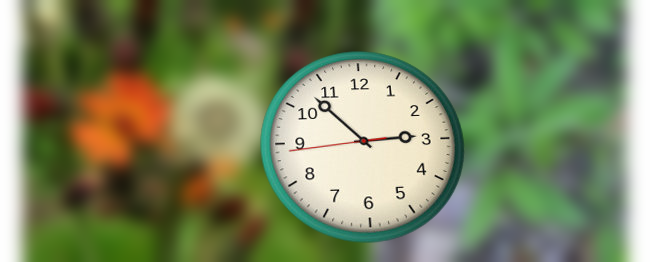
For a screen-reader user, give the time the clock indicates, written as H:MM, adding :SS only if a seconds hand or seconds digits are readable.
2:52:44
